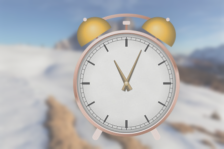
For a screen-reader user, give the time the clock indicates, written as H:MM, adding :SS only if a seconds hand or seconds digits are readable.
11:04
